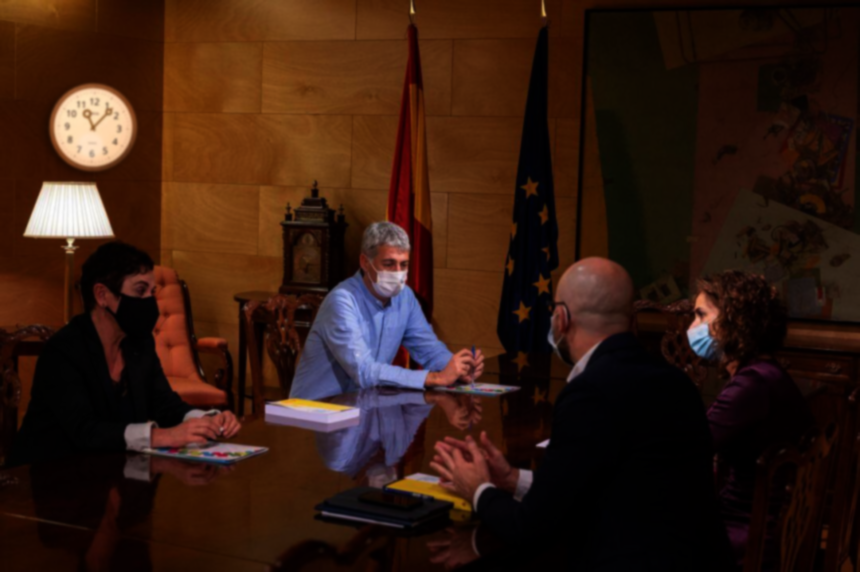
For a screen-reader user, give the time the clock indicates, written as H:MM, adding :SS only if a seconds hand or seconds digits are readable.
11:07
